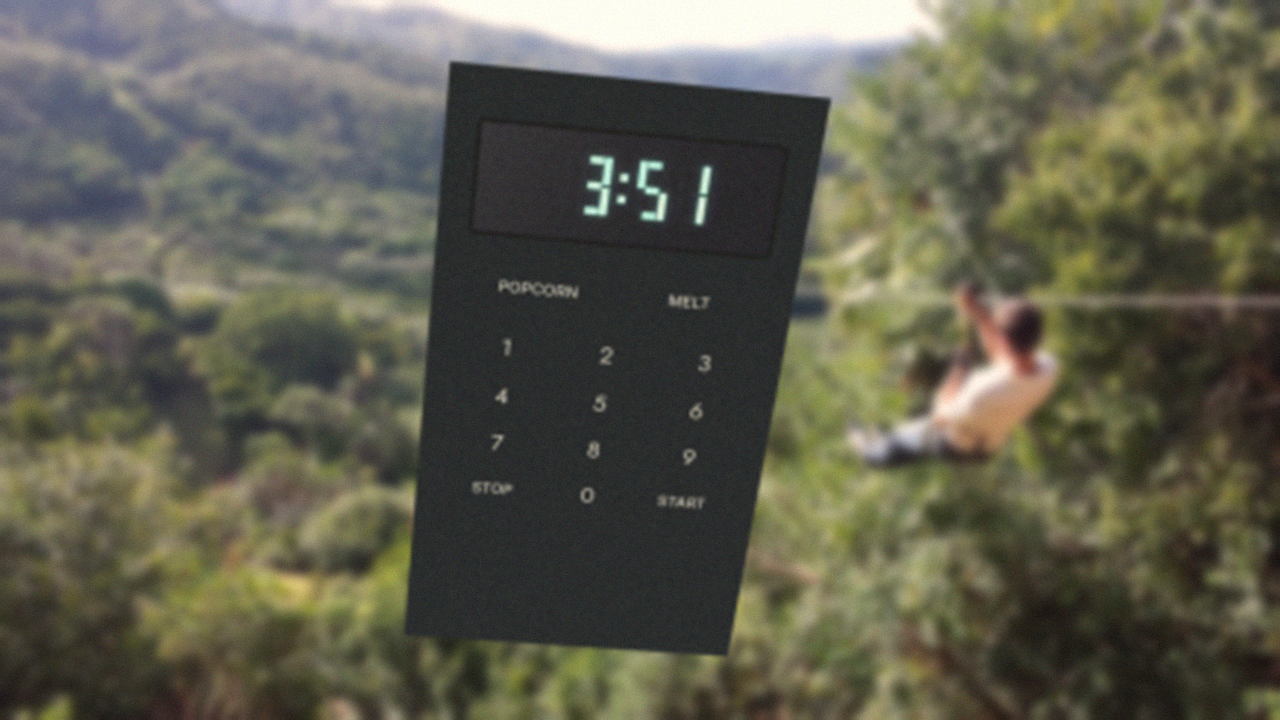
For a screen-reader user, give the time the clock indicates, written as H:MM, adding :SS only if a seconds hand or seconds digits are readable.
3:51
